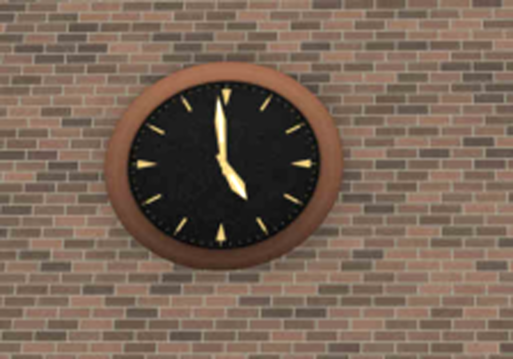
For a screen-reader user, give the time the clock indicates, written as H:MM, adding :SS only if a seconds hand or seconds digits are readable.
4:59
